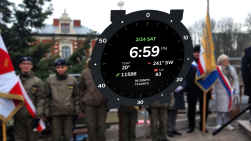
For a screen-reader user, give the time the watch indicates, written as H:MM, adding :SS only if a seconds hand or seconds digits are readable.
6:59
